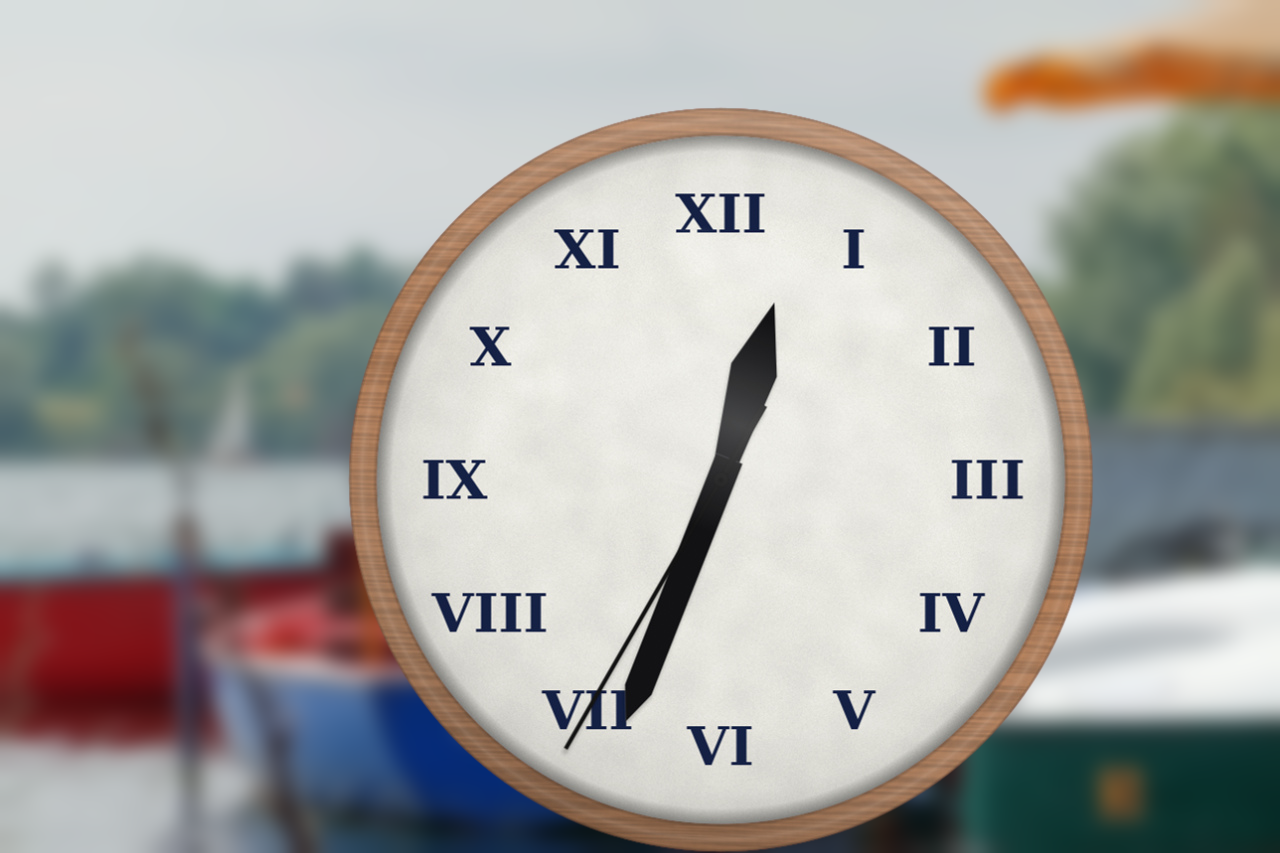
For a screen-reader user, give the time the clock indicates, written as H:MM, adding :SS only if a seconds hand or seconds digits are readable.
12:33:35
